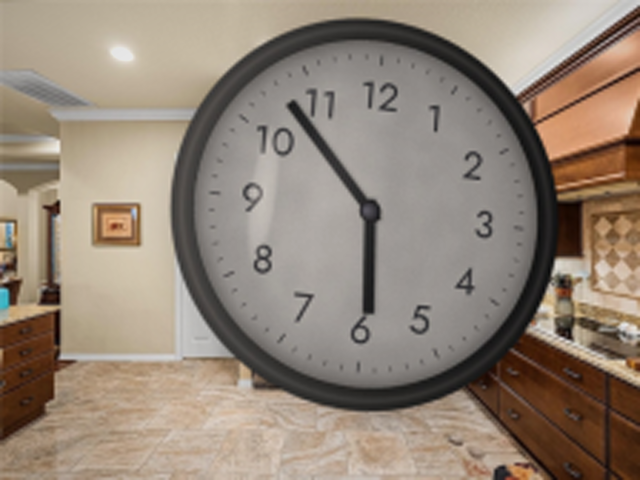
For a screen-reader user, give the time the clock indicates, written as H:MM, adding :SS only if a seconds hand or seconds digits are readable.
5:53
